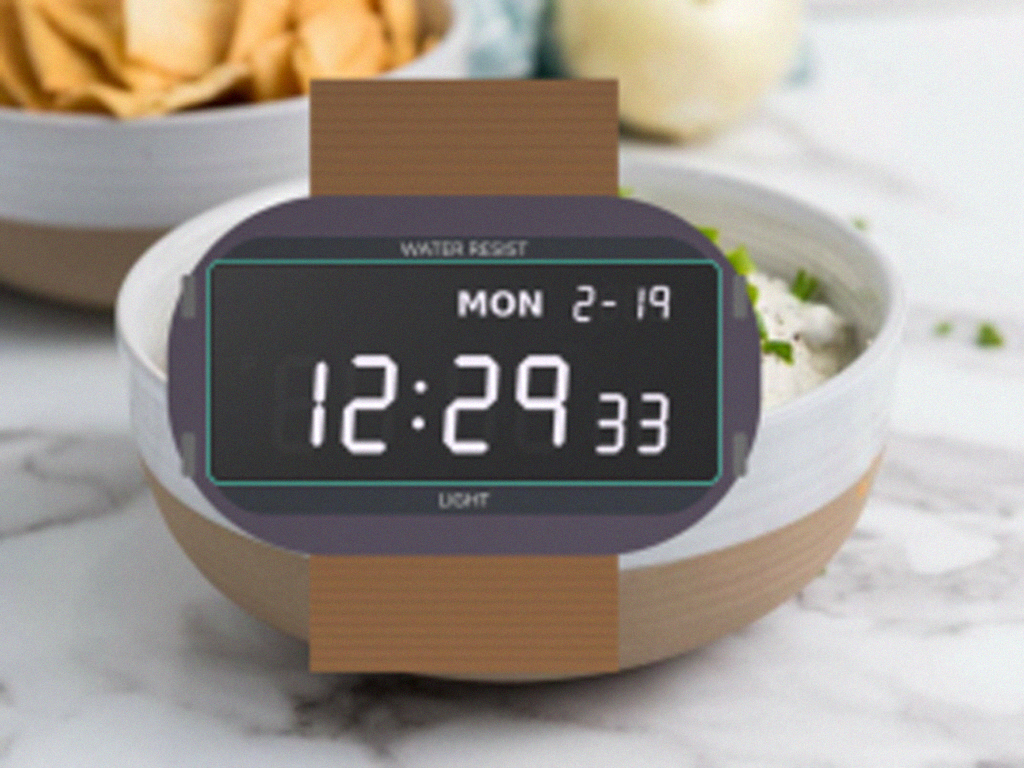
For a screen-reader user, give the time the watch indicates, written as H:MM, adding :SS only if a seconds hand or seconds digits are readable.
12:29:33
